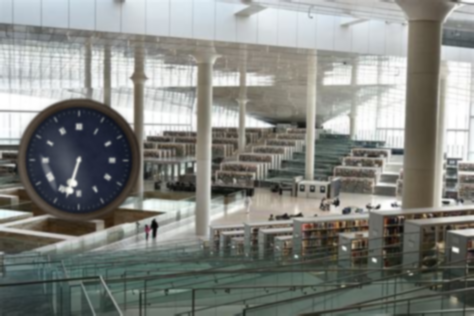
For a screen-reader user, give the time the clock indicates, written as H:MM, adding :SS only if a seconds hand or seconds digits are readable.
6:33
